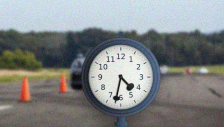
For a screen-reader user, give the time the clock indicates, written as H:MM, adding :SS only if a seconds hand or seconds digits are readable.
4:32
